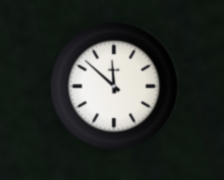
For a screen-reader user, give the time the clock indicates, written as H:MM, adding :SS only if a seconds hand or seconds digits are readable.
11:52
